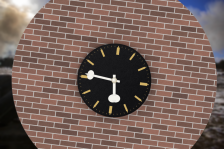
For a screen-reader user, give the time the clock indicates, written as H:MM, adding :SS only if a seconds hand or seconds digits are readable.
5:46
